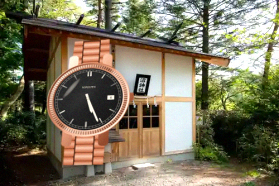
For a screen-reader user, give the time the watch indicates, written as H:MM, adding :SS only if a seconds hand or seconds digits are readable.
5:26
